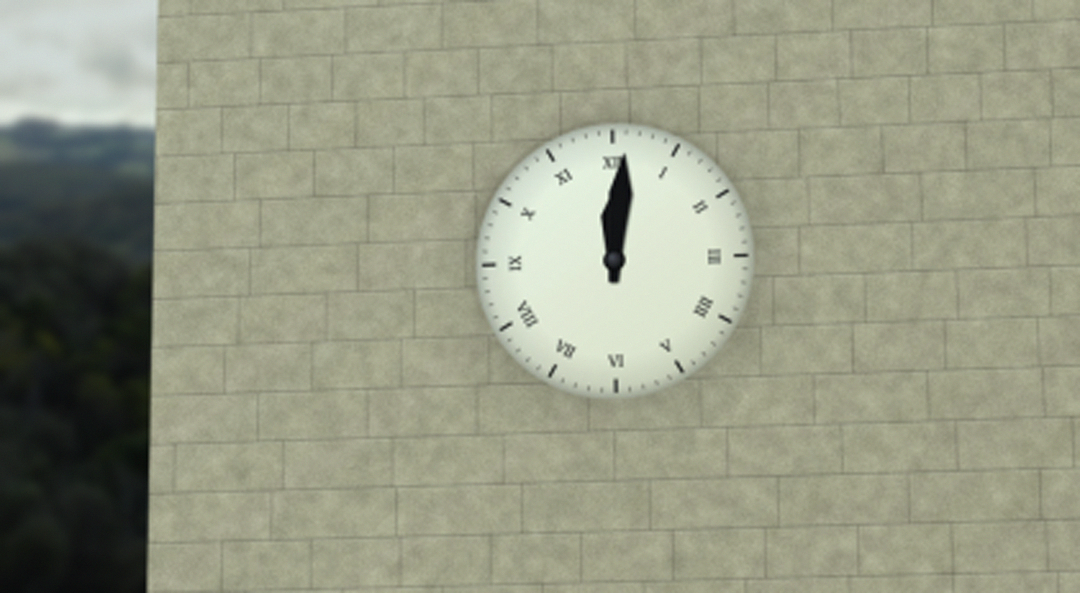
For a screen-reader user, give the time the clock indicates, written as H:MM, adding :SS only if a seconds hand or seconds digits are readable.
12:01
